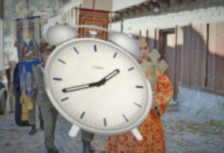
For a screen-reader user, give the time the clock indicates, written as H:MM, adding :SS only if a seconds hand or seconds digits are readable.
1:42
